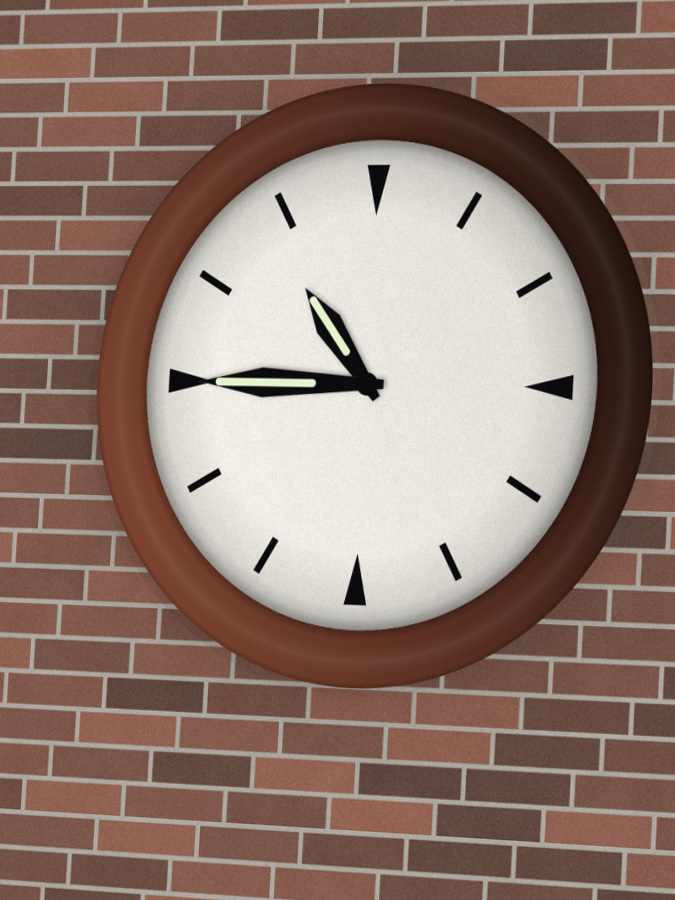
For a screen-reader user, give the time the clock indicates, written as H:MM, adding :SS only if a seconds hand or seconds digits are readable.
10:45
